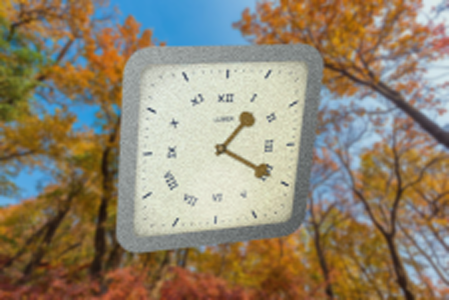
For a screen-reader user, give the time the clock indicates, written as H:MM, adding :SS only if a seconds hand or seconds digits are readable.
1:20
